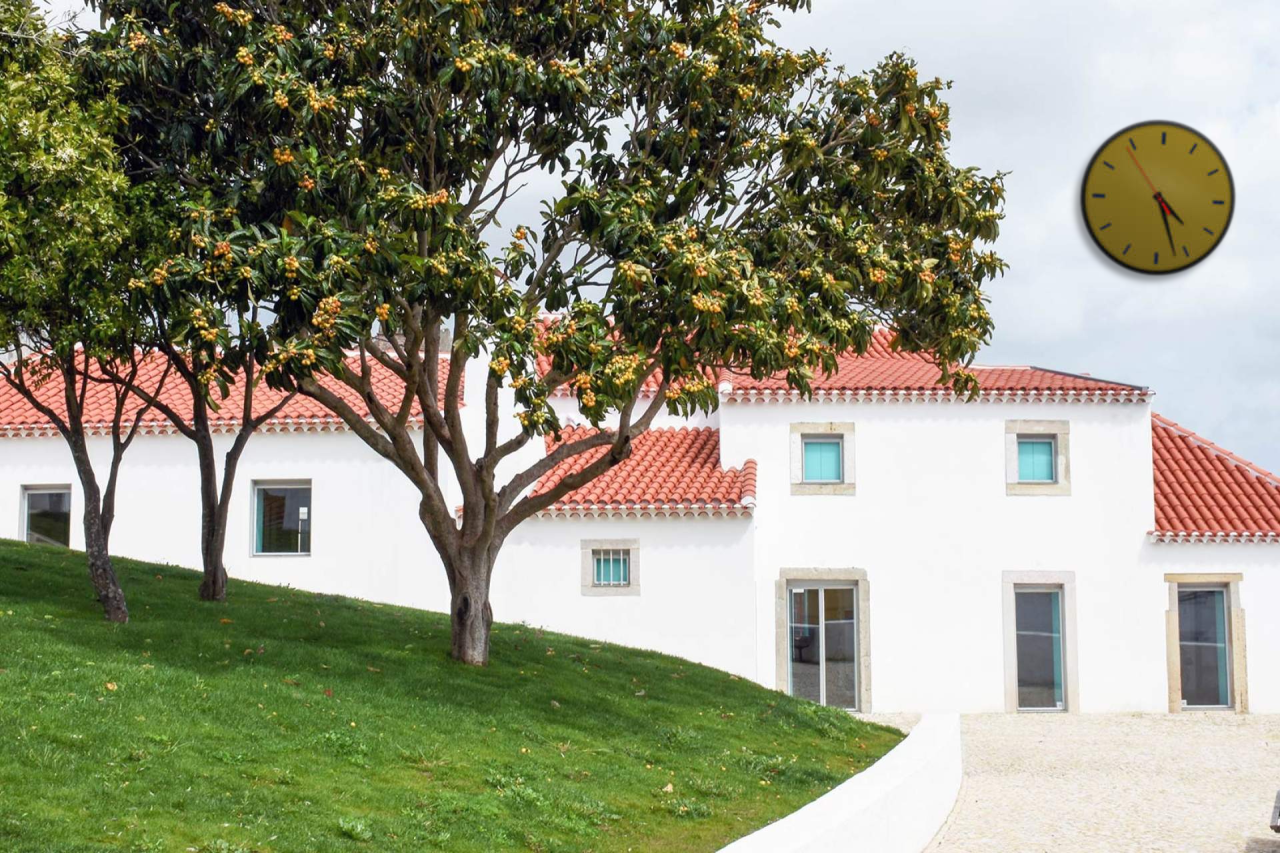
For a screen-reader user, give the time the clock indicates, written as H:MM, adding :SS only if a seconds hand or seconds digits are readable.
4:26:54
